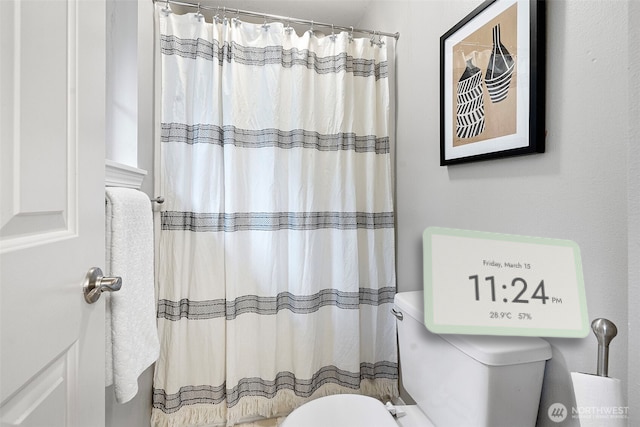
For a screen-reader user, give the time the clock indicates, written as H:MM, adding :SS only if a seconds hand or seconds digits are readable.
11:24
